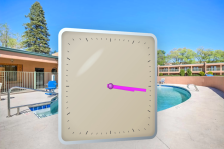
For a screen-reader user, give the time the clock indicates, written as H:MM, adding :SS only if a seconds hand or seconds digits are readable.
3:16
